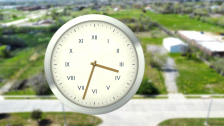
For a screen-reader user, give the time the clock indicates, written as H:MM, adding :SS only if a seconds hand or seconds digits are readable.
3:33
